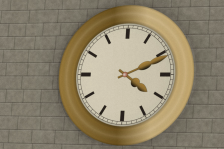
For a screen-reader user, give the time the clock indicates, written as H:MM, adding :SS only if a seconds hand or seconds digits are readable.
4:11
